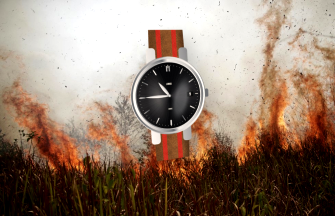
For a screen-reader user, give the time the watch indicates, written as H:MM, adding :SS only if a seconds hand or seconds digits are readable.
10:45
